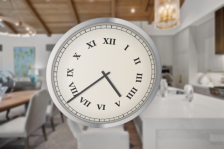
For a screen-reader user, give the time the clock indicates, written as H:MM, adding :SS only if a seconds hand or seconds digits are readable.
4:38
